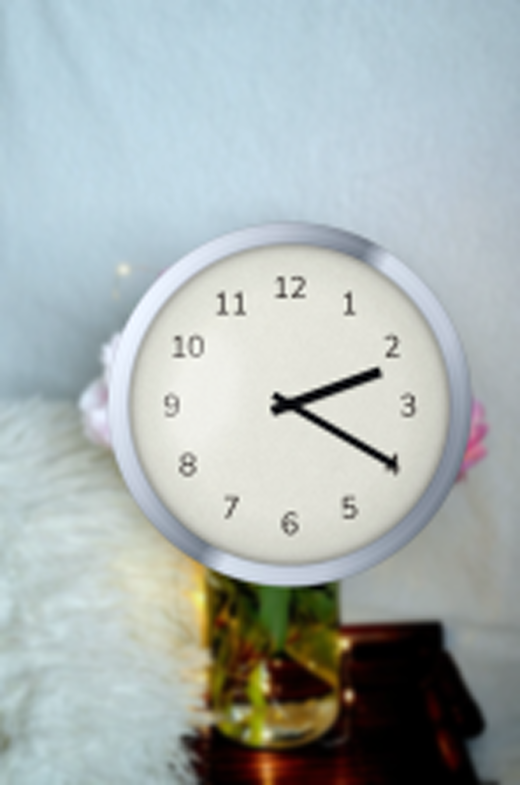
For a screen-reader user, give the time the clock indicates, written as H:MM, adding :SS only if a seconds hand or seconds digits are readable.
2:20
